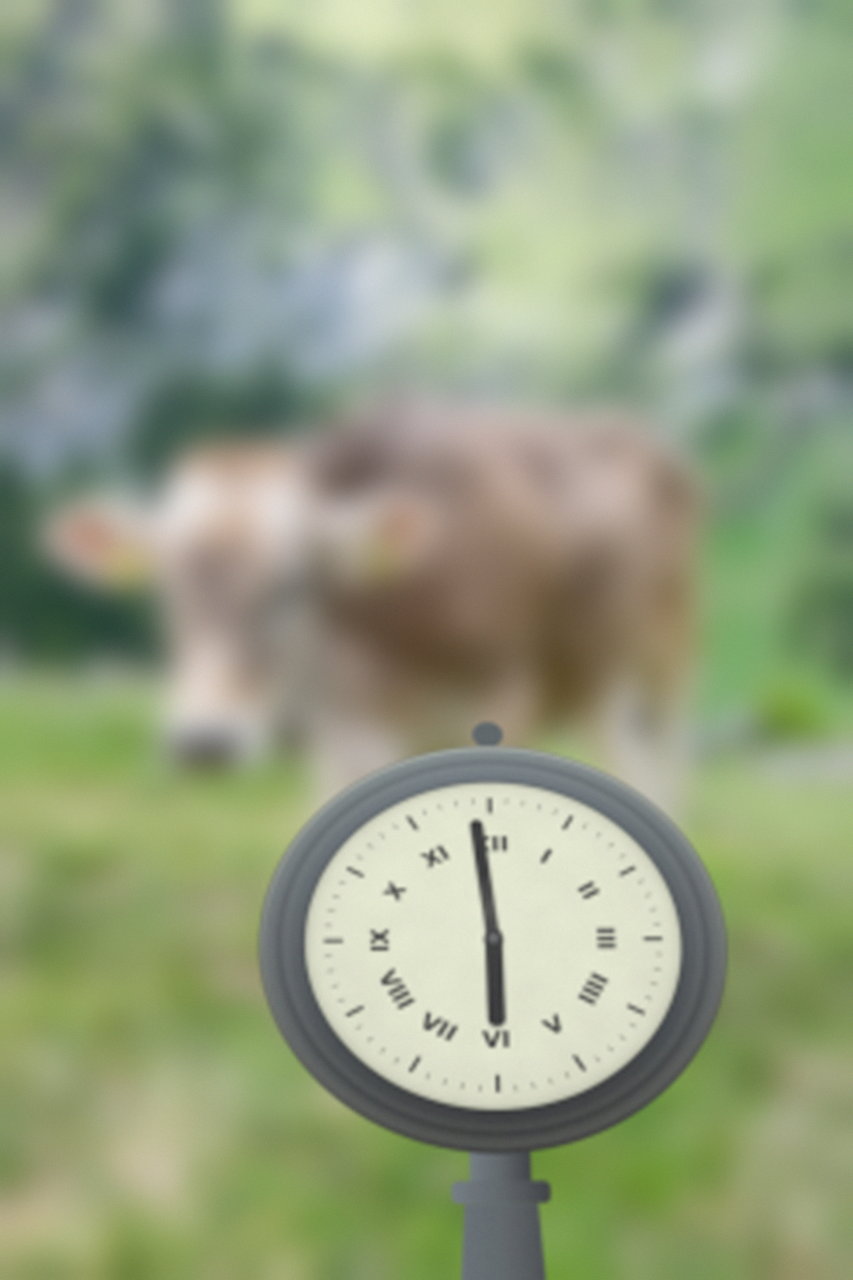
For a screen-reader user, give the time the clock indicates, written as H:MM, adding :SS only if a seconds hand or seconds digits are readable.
5:59
